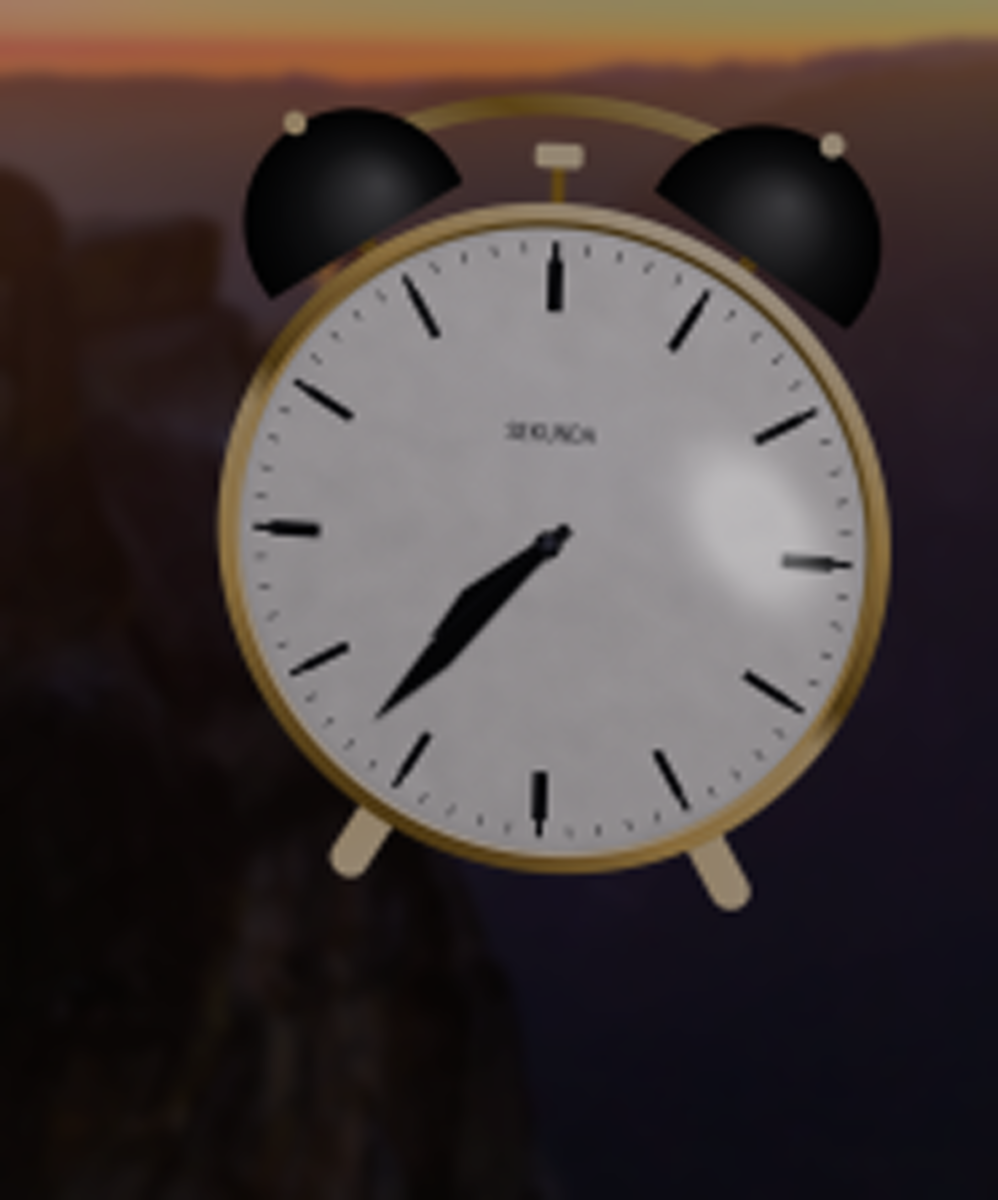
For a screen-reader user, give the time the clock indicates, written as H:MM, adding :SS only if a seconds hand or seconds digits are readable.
7:37
